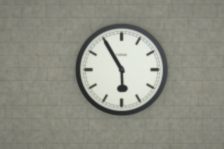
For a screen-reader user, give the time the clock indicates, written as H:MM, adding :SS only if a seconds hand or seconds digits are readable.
5:55
